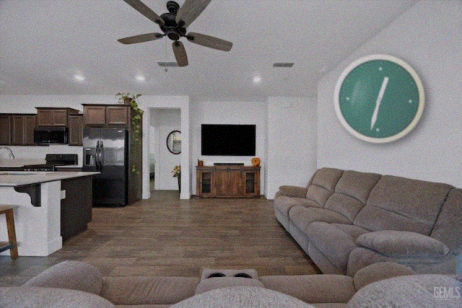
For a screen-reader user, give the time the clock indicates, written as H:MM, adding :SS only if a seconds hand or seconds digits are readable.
12:32
